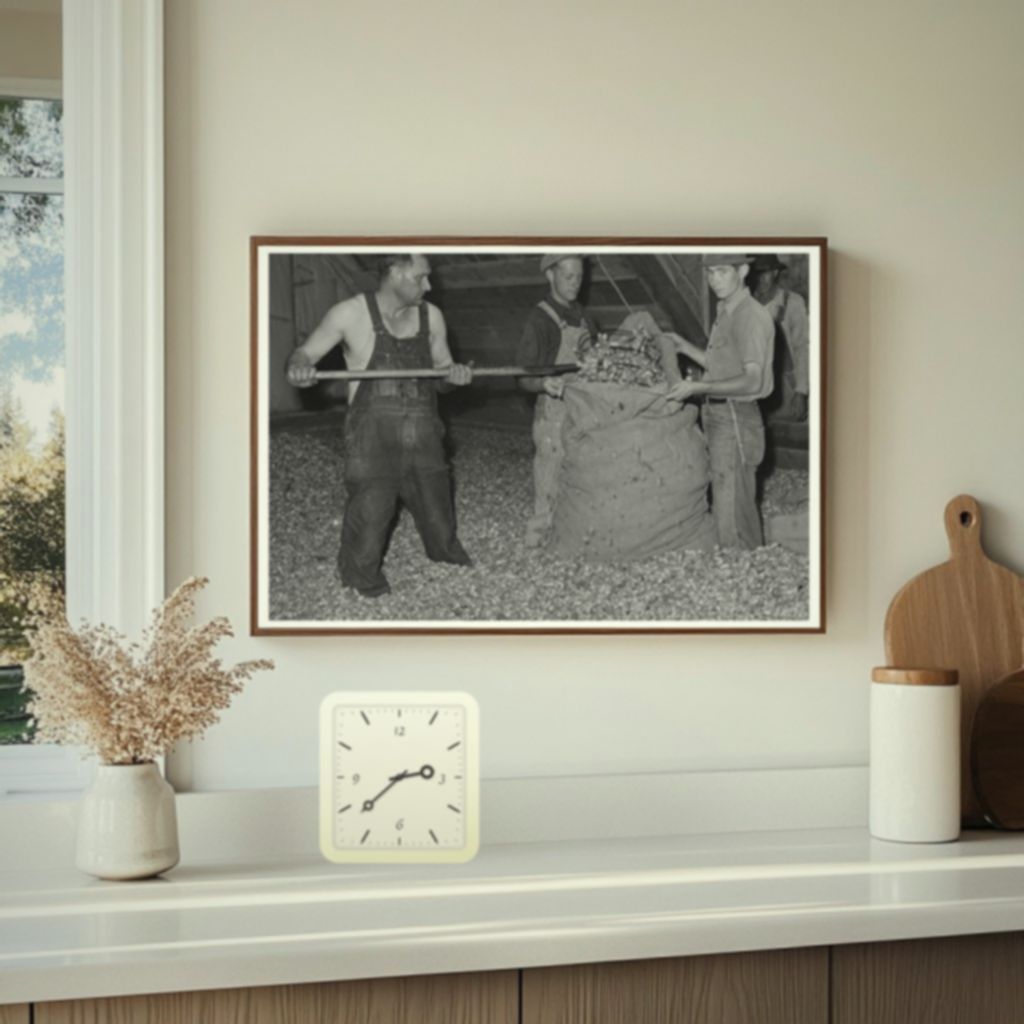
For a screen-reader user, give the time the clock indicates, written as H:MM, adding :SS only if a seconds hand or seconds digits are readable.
2:38
